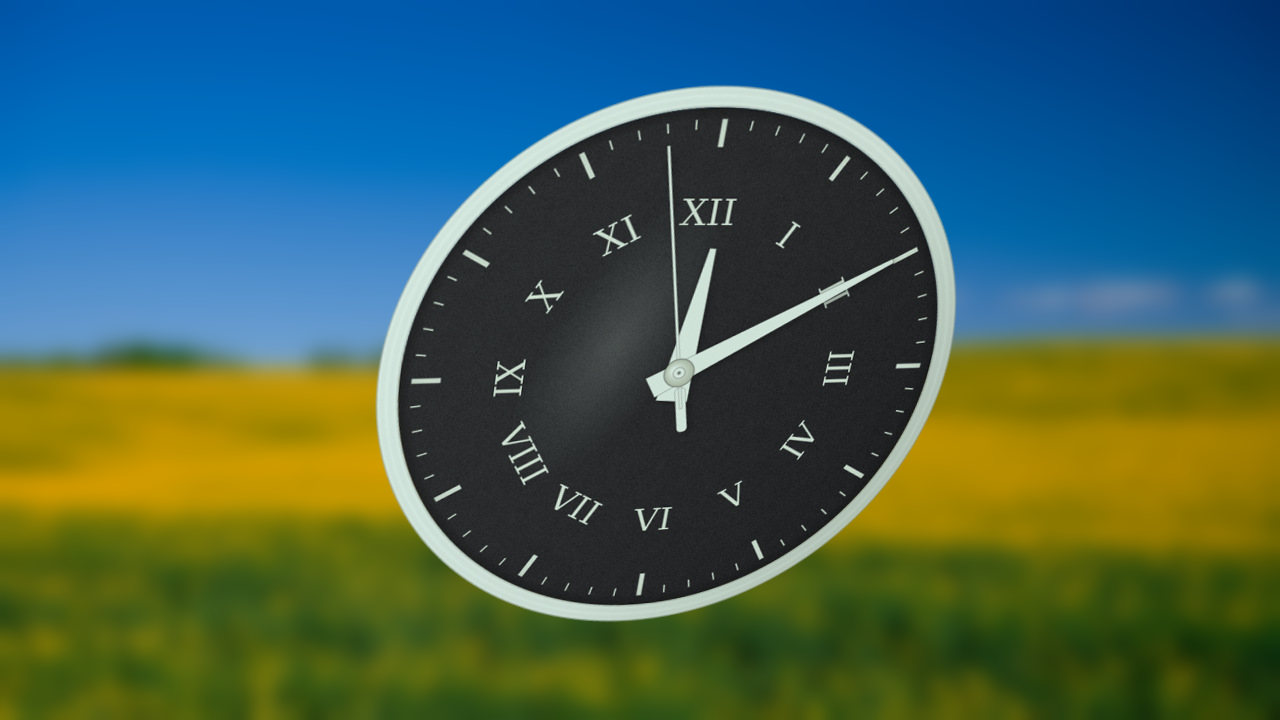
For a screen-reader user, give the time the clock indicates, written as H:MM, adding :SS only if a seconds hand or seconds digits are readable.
12:09:58
